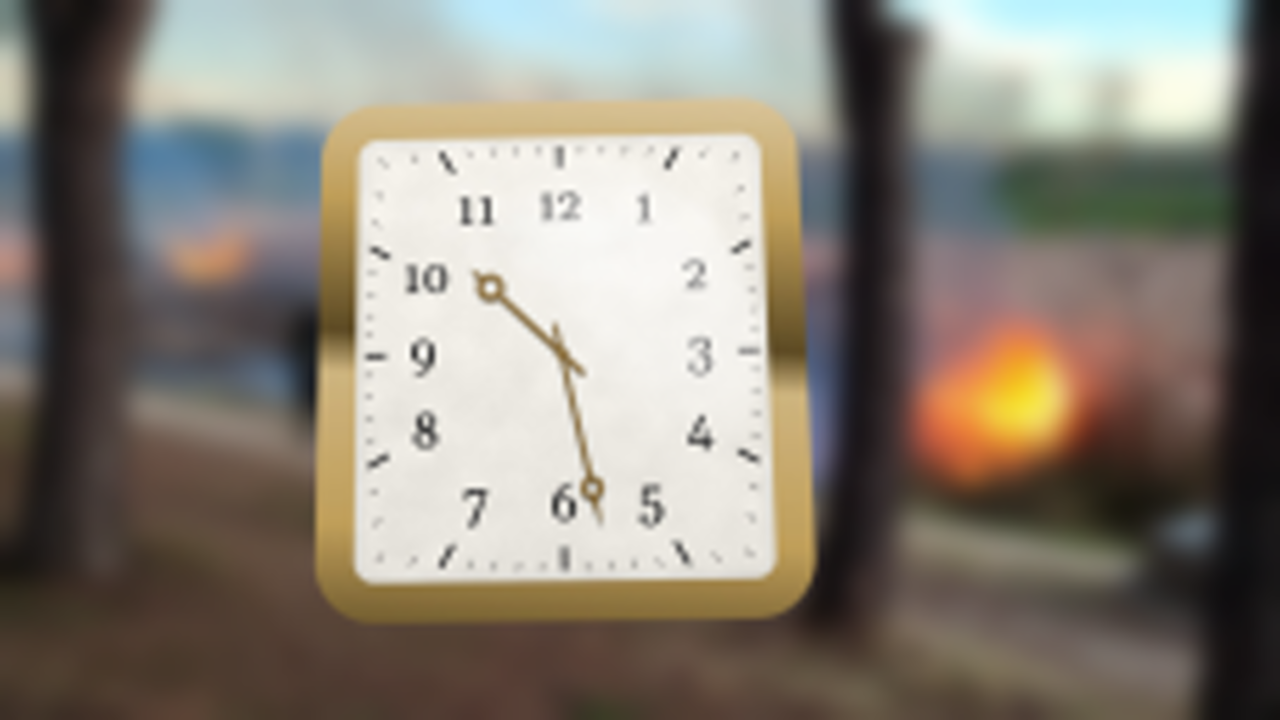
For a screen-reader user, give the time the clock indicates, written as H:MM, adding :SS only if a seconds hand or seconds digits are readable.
10:28
